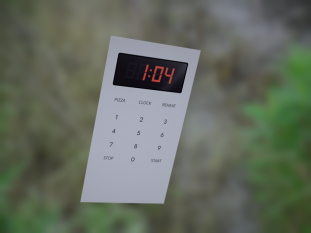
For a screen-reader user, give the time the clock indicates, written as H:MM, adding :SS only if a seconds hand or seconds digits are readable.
1:04
